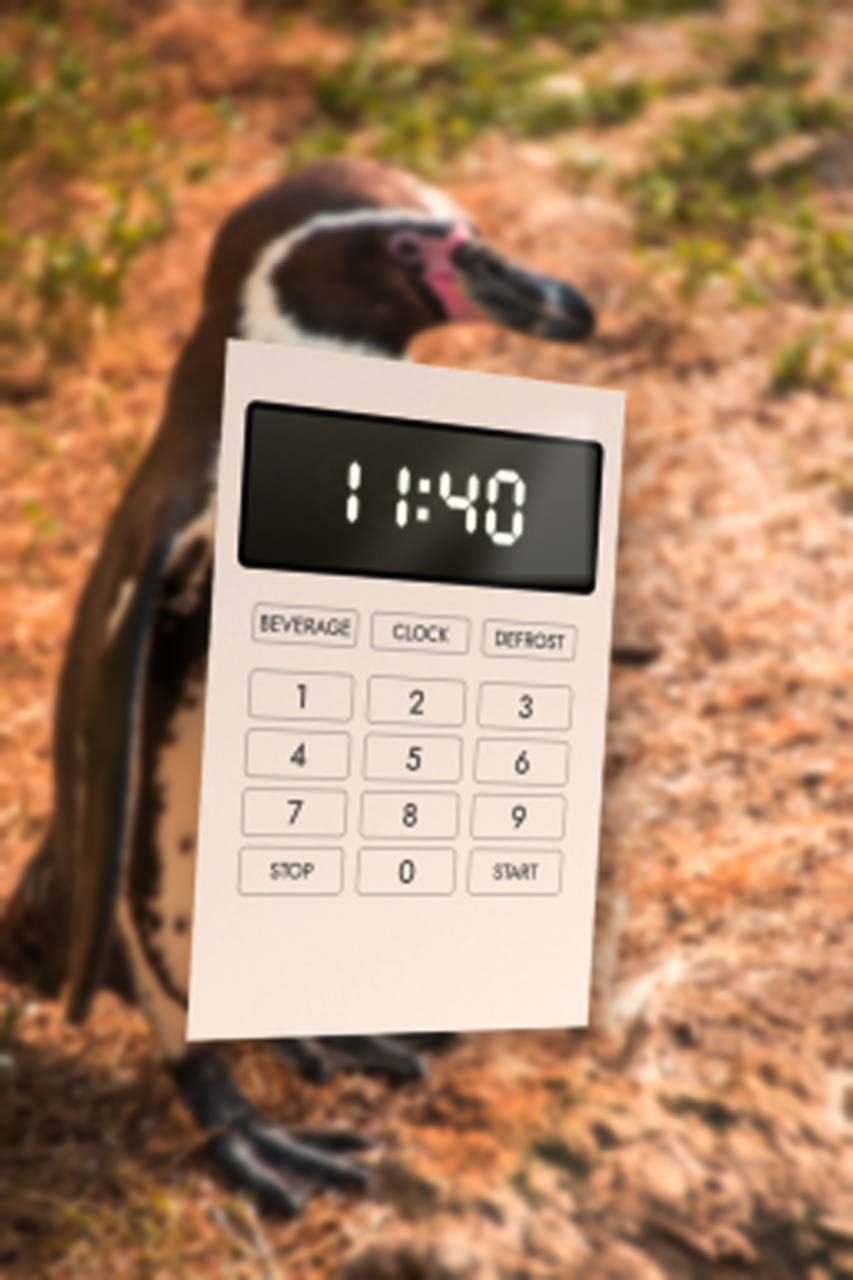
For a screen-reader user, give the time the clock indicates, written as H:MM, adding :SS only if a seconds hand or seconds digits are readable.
11:40
